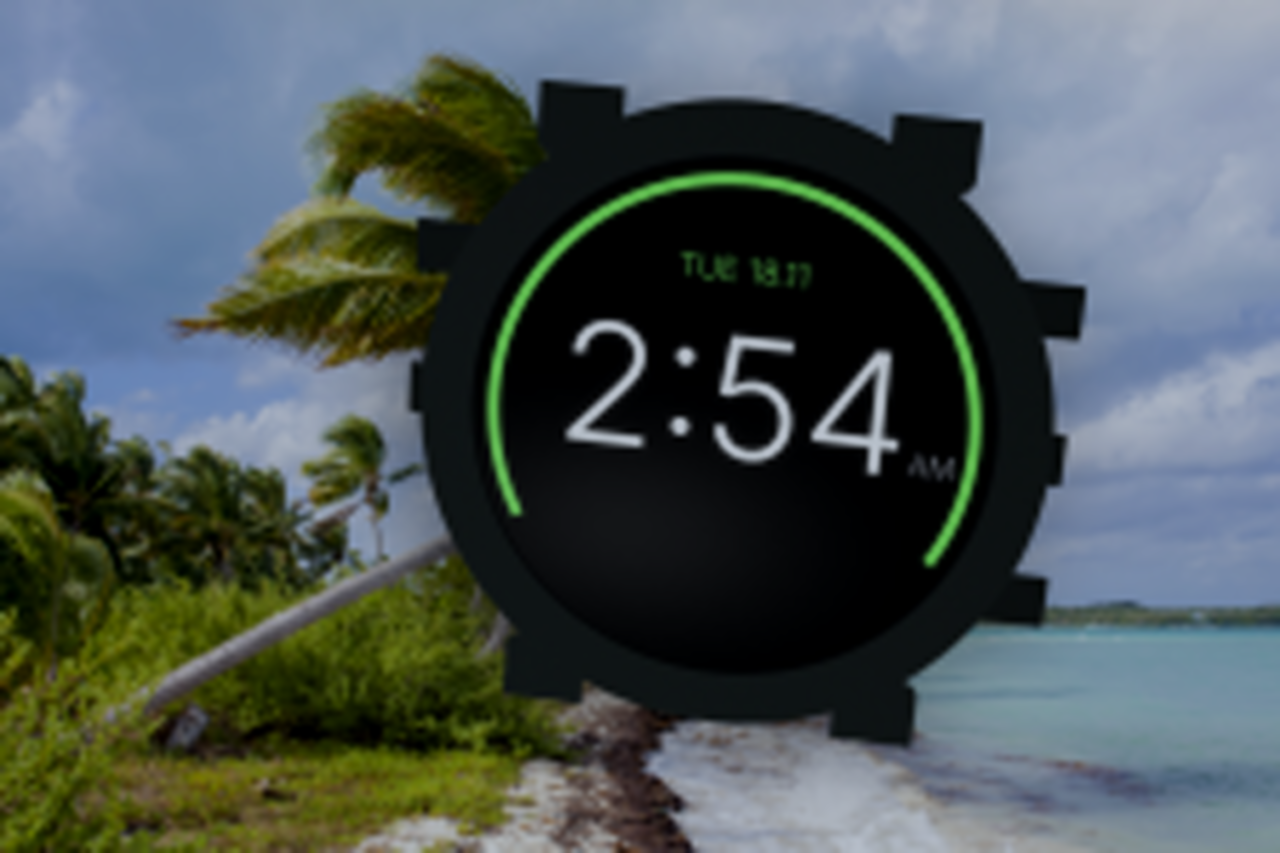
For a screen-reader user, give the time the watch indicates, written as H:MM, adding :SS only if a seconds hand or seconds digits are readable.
2:54
